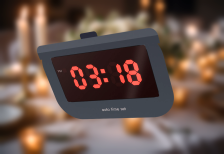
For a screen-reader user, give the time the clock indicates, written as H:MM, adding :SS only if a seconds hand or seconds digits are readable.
3:18
